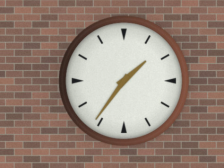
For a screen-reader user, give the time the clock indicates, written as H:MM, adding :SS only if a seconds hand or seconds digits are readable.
1:36
